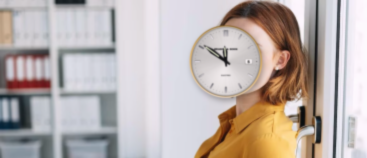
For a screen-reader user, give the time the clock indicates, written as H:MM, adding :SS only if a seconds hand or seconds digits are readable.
11:51
